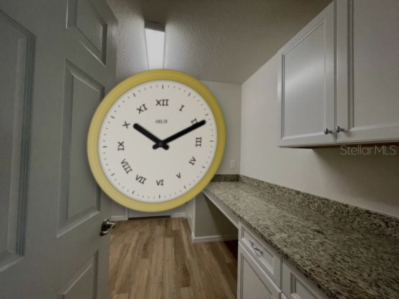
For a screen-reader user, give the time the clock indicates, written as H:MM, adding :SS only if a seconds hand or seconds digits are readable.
10:11
